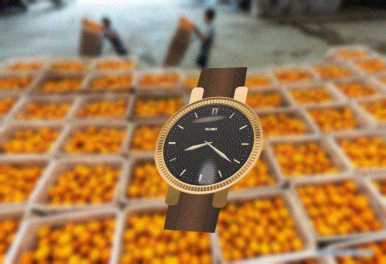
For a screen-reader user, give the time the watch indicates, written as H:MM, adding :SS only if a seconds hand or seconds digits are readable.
8:21
